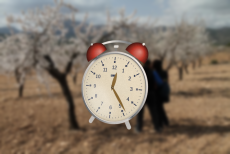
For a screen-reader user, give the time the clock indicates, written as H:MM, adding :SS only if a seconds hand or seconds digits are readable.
12:24
